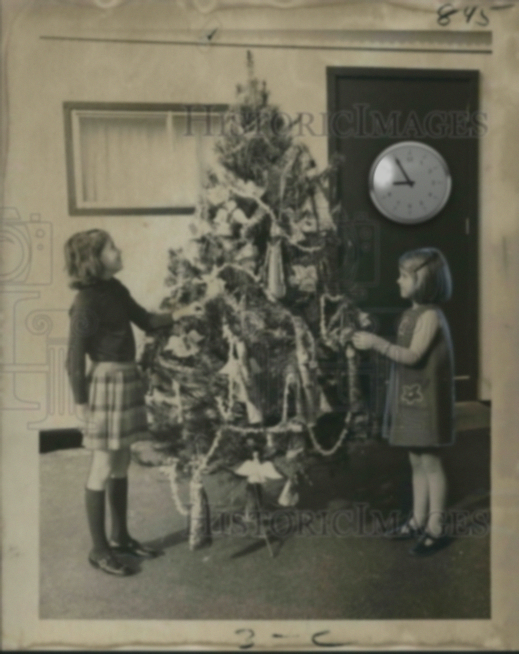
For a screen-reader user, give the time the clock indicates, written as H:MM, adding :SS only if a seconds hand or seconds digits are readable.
8:55
